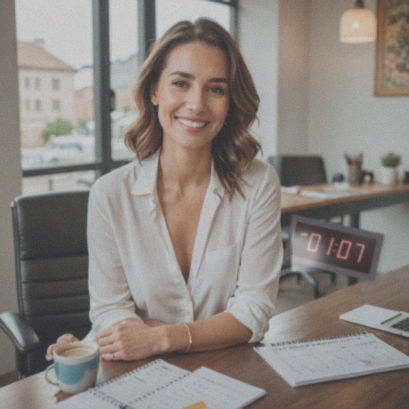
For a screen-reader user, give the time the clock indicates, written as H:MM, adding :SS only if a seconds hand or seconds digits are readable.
1:07
